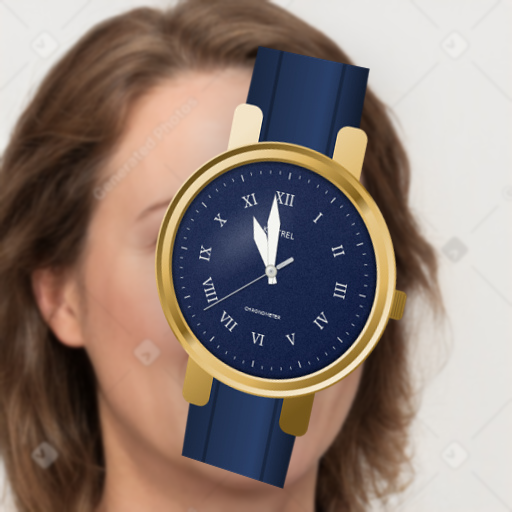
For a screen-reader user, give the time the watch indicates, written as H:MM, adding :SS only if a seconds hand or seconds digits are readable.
10:58:38
